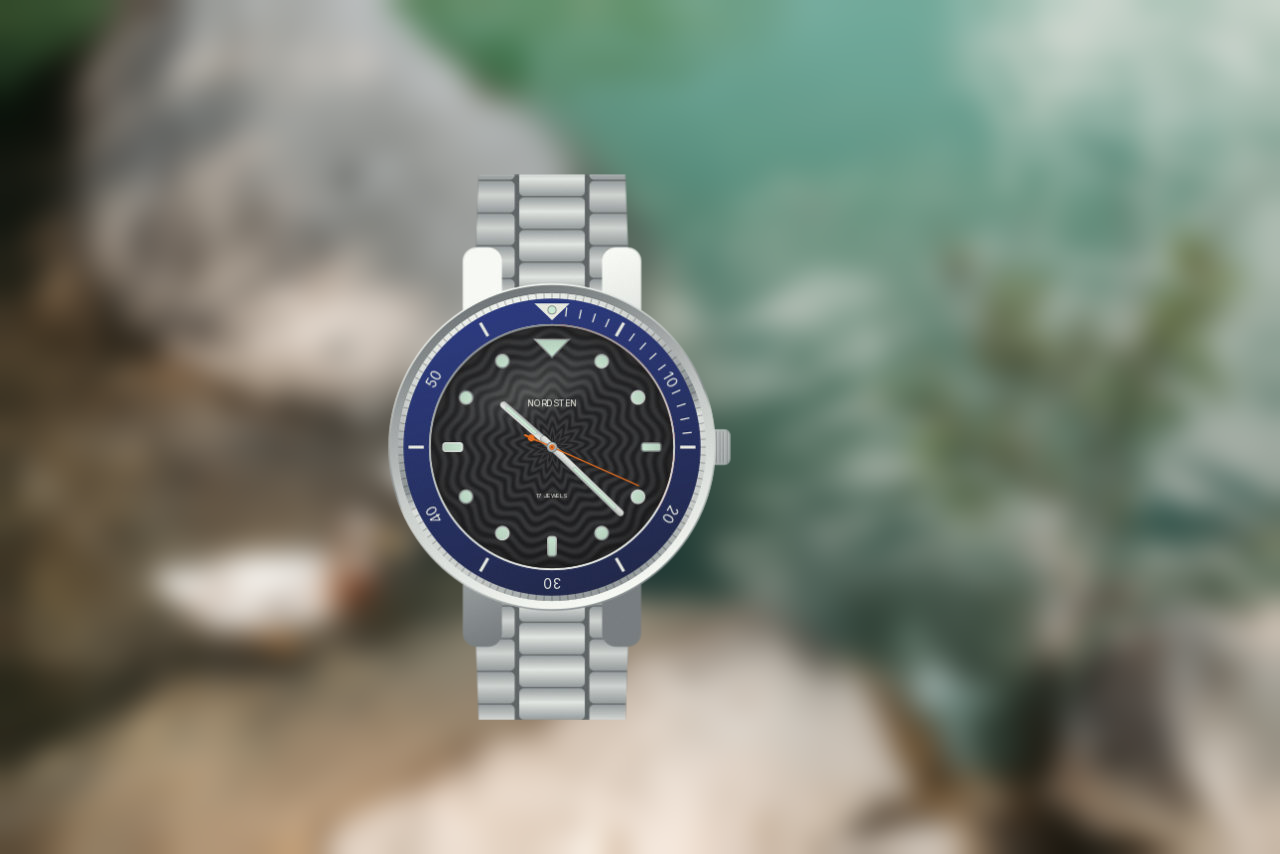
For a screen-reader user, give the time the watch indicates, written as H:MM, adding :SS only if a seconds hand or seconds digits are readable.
10:22:19
